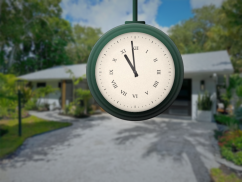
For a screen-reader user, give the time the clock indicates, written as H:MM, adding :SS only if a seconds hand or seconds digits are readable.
10:59
